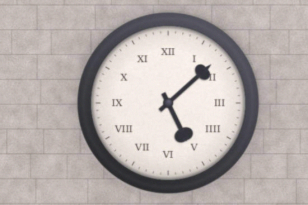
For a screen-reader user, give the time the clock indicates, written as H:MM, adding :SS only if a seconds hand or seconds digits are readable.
5:08
